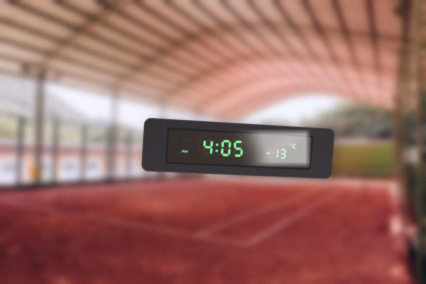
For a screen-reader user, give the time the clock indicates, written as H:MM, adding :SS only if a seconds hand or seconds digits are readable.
4:05
